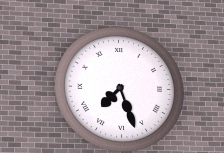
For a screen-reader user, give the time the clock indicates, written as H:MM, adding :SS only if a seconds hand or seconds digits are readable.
7:27
